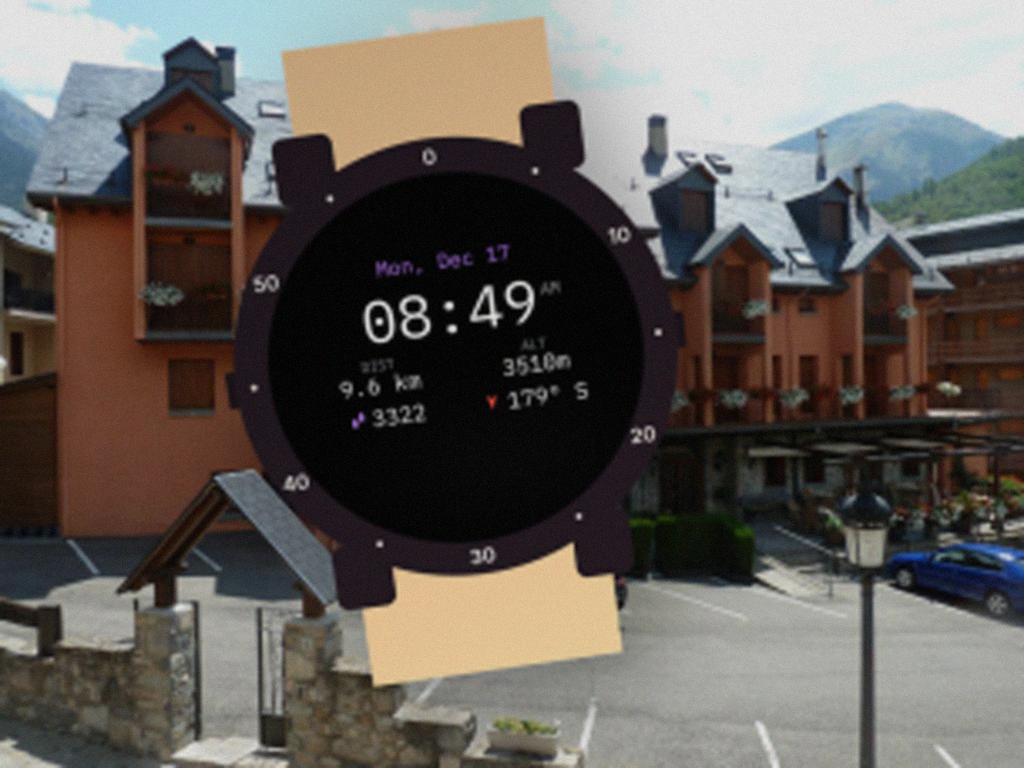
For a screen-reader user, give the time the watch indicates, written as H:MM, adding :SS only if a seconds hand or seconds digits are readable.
8:49
